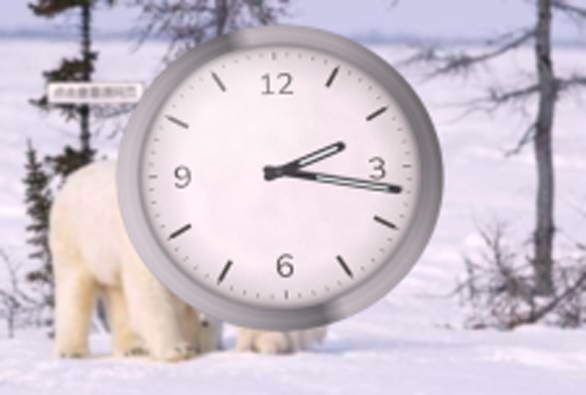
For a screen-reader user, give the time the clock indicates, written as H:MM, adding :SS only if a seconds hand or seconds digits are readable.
2:17
